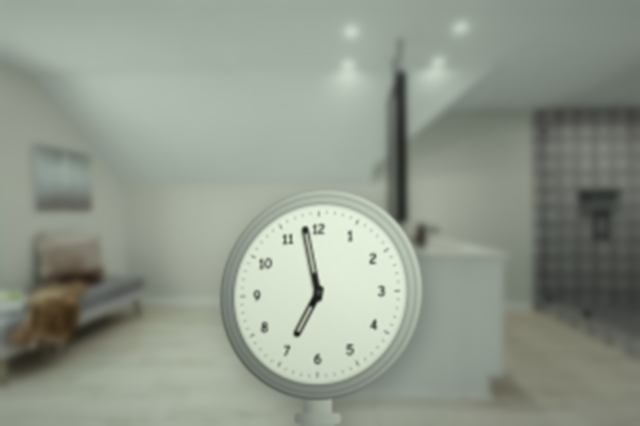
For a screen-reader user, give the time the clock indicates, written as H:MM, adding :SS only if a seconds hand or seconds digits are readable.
6:58
